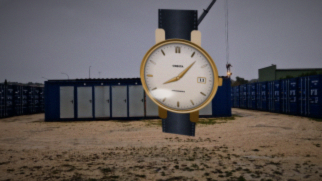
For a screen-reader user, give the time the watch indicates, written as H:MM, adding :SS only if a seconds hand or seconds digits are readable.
8:07
